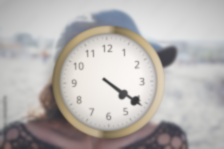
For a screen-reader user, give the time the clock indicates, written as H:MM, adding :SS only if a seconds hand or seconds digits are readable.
4:21
